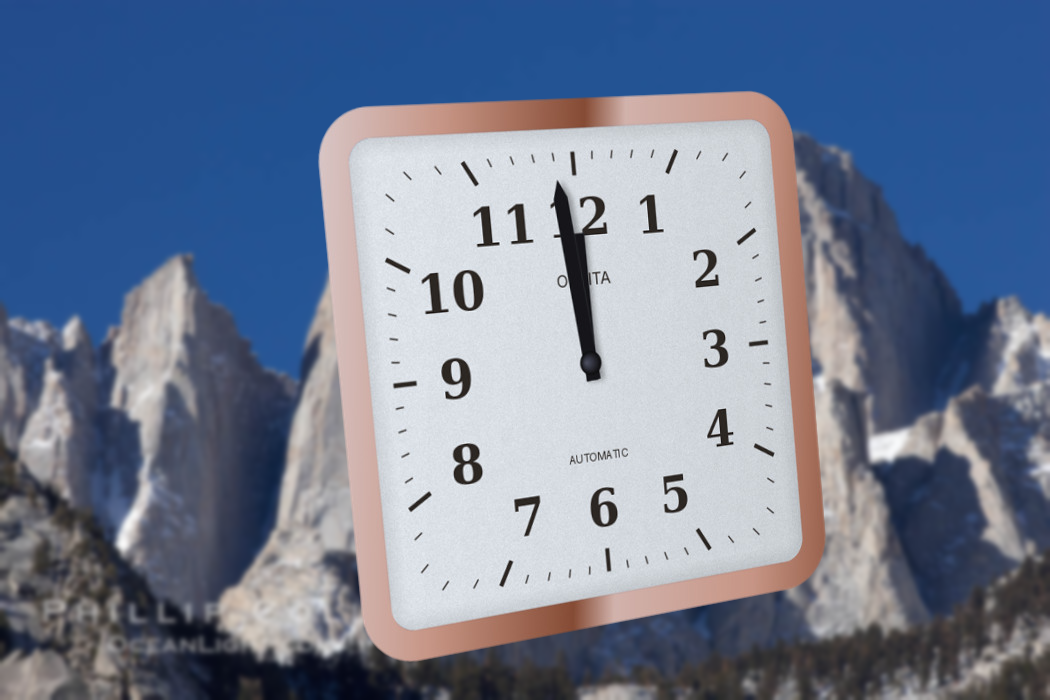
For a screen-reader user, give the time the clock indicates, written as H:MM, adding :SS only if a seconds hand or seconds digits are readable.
11:59
